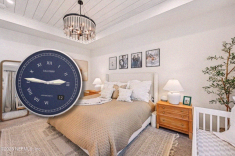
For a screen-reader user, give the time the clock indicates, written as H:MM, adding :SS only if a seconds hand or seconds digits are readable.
2:46
